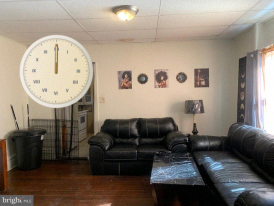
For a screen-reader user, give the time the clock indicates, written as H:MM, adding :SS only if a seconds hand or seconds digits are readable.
12:00
